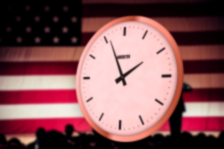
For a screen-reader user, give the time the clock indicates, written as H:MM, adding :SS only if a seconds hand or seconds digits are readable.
1:56
